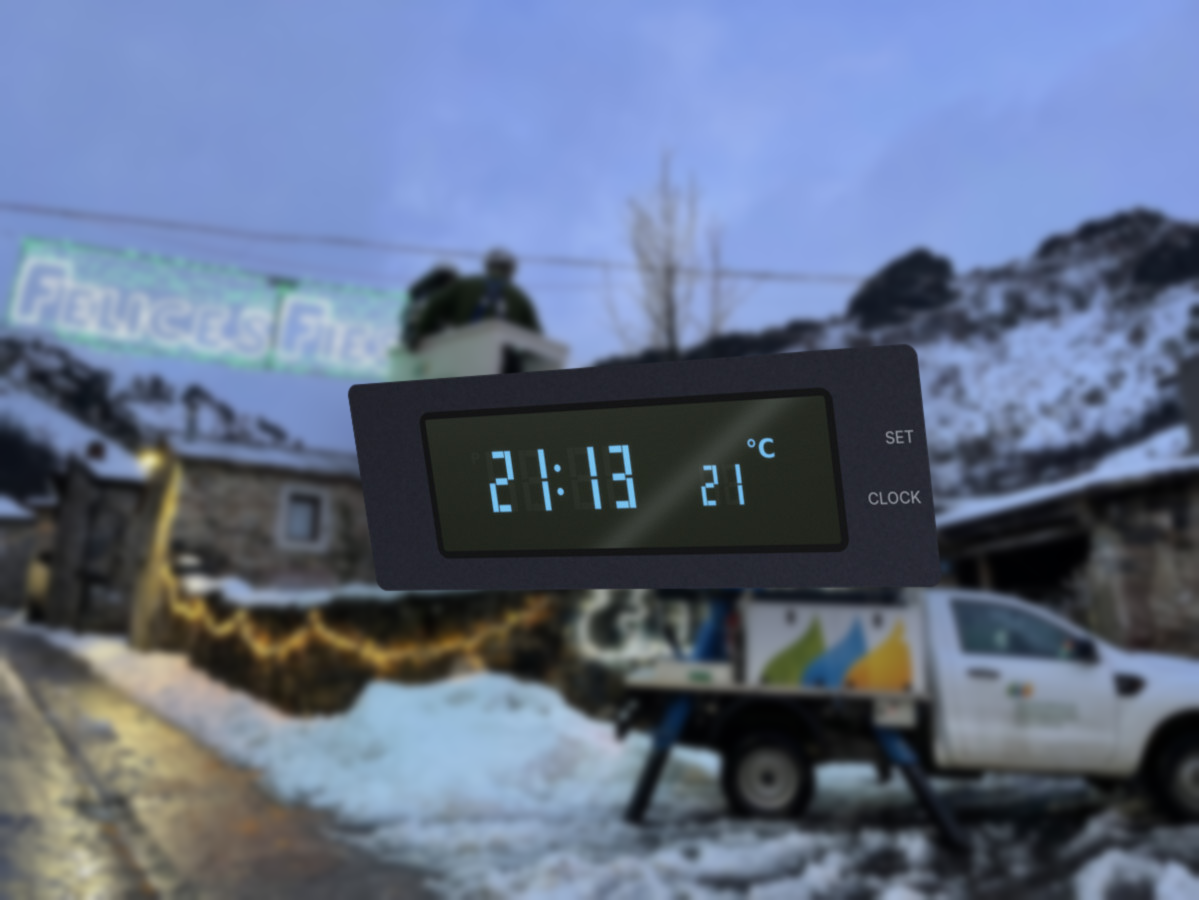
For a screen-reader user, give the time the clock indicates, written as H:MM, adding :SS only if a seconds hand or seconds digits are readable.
21:13
